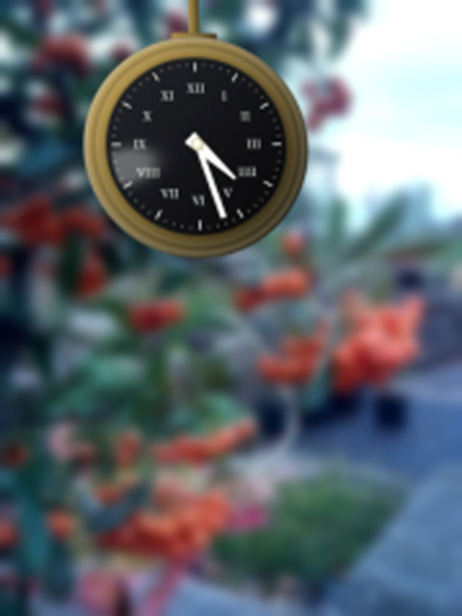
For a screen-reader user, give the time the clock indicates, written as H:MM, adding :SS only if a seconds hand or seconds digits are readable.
4:27
